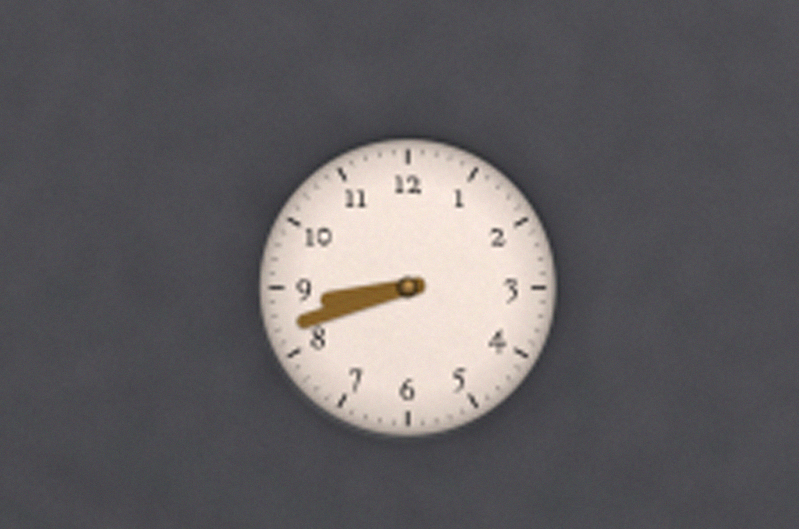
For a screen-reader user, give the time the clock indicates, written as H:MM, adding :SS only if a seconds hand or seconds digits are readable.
8:42
